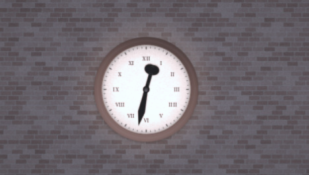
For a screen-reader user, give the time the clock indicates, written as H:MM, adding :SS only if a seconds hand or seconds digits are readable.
12:32
